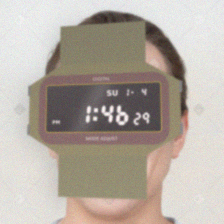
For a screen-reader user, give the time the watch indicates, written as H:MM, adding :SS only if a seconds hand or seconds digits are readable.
1:46:29
